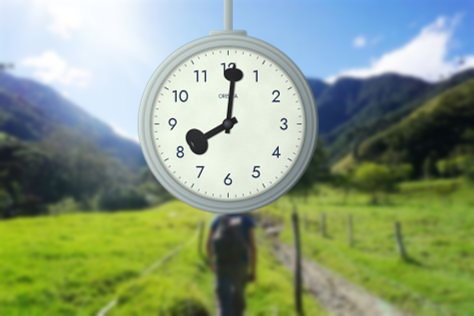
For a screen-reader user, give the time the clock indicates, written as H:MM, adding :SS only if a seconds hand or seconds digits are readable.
8:01
